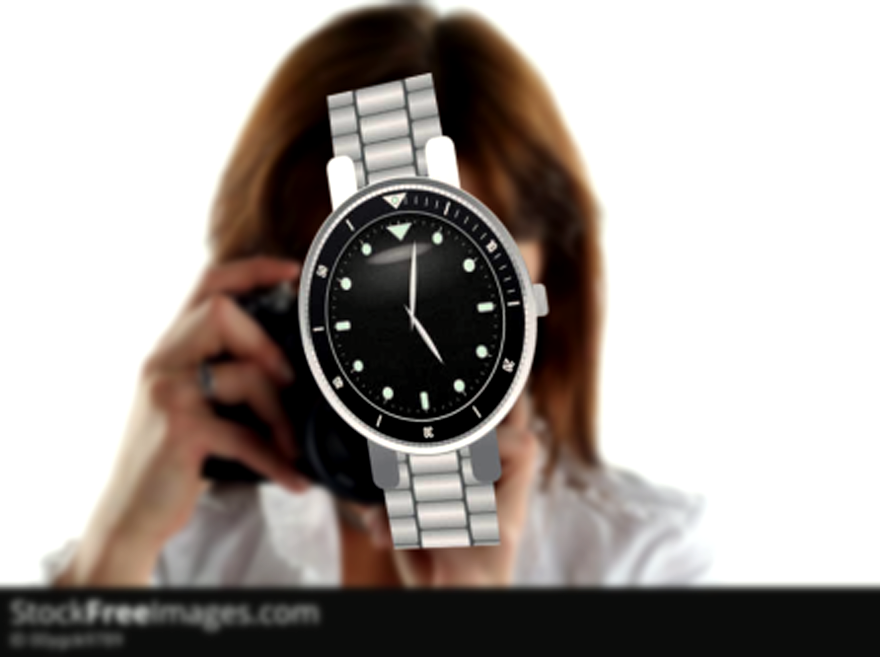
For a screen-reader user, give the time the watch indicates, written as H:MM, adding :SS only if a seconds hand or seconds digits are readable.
5:02
